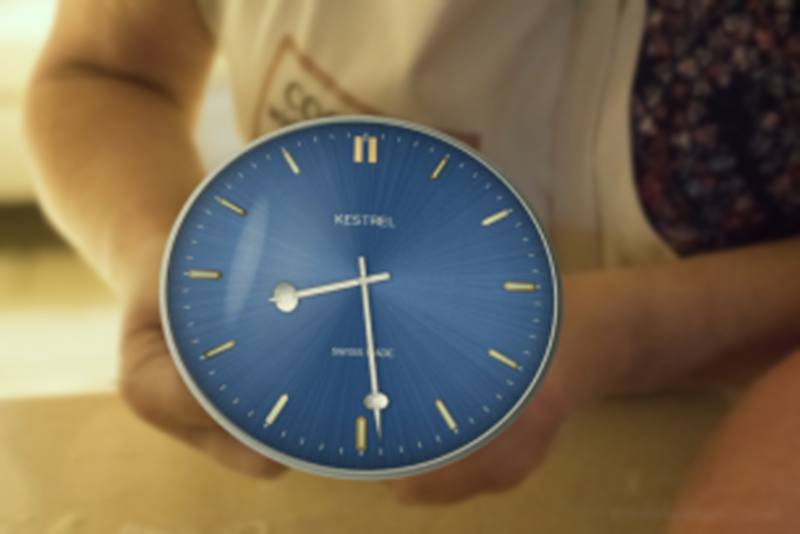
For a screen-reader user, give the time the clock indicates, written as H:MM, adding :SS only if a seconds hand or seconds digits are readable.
8:29
